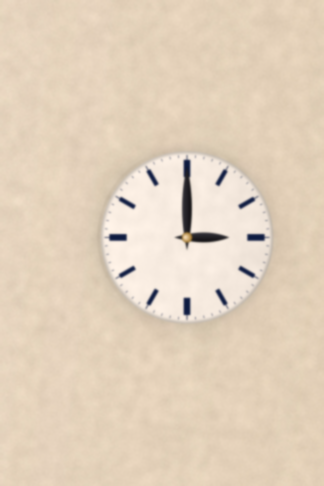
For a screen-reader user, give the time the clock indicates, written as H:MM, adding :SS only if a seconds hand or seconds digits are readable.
3:00
